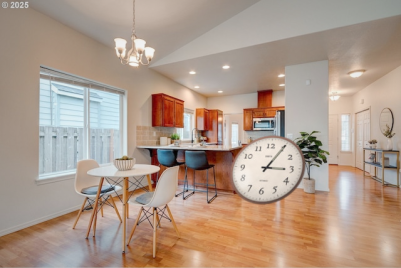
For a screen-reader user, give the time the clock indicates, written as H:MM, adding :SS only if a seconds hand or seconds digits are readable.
3:05
